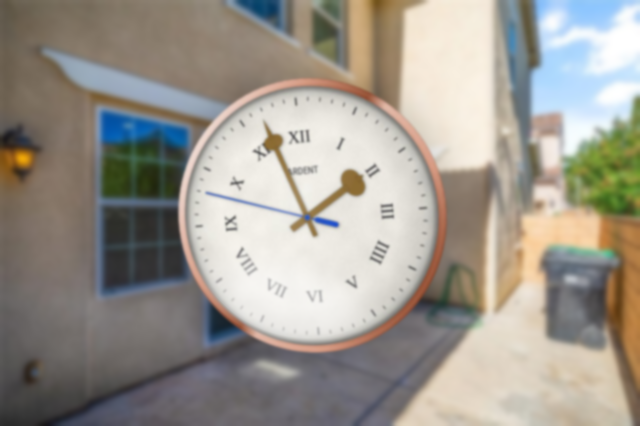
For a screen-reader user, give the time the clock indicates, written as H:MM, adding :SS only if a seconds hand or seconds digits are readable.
1:56:48
